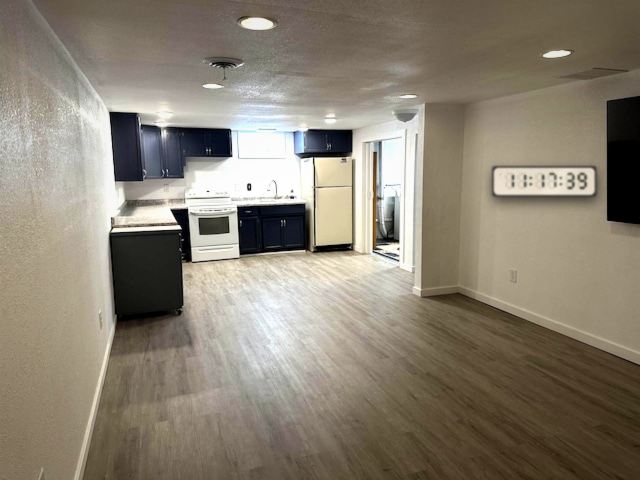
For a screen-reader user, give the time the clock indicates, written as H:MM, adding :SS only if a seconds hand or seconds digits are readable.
11:17:39
